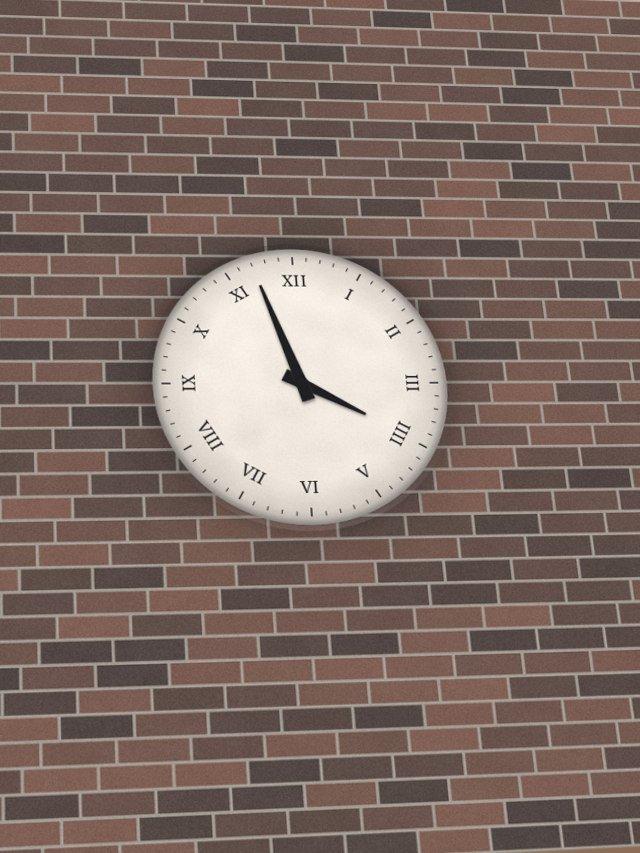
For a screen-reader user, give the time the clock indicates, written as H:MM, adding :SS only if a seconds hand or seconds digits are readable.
3:57
